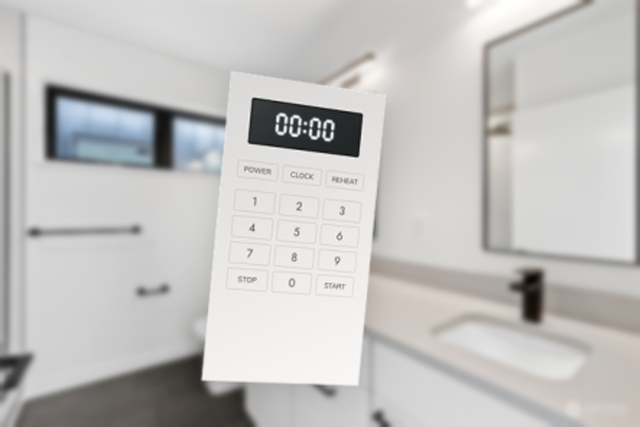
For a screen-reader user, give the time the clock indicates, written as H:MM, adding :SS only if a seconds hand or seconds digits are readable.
0:00
